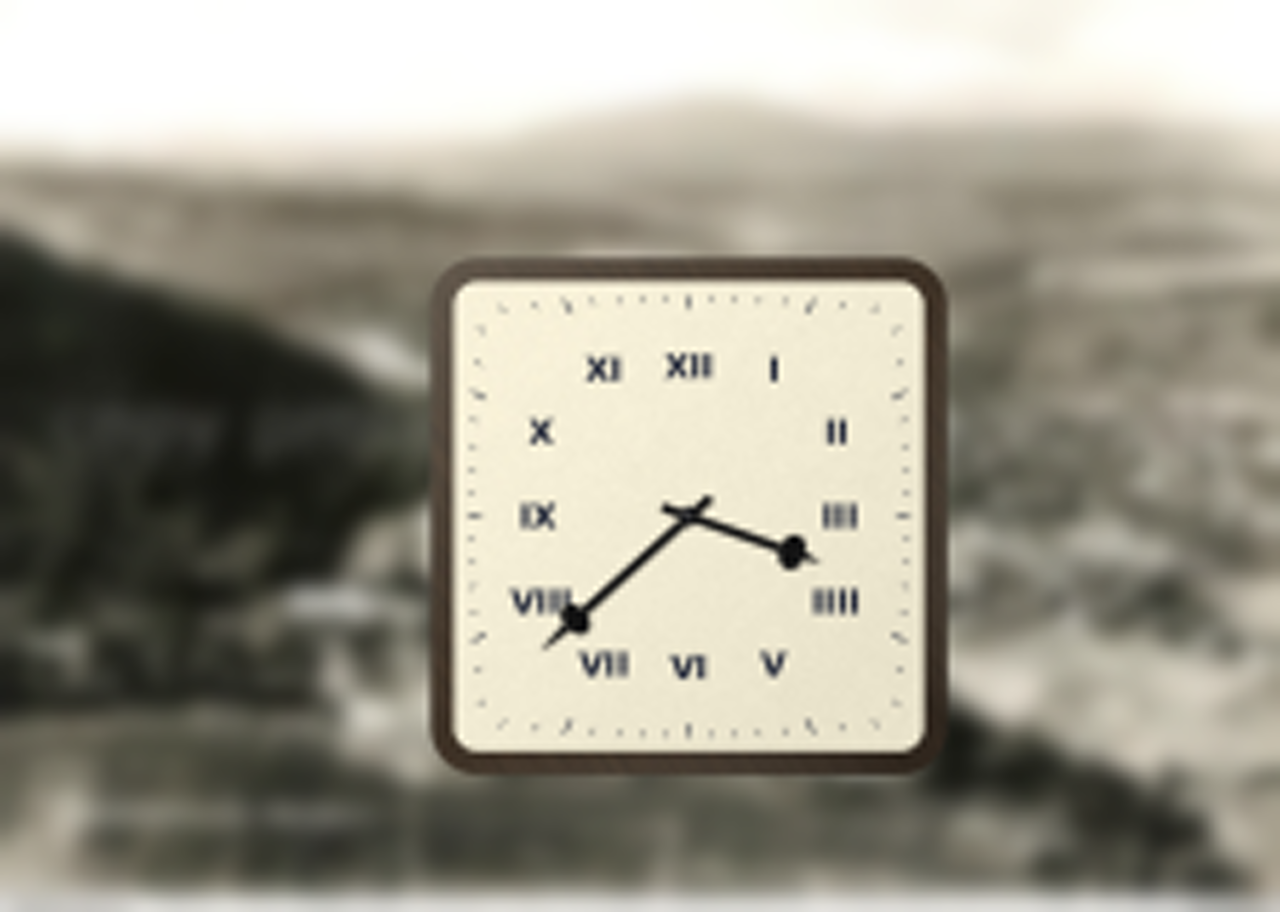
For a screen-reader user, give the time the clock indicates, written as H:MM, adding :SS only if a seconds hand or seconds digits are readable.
3:38
